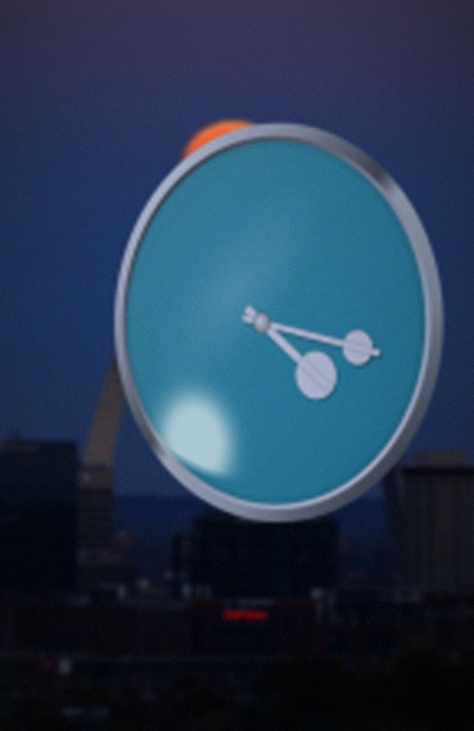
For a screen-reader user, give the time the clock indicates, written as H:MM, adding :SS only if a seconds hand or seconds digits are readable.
4:17
